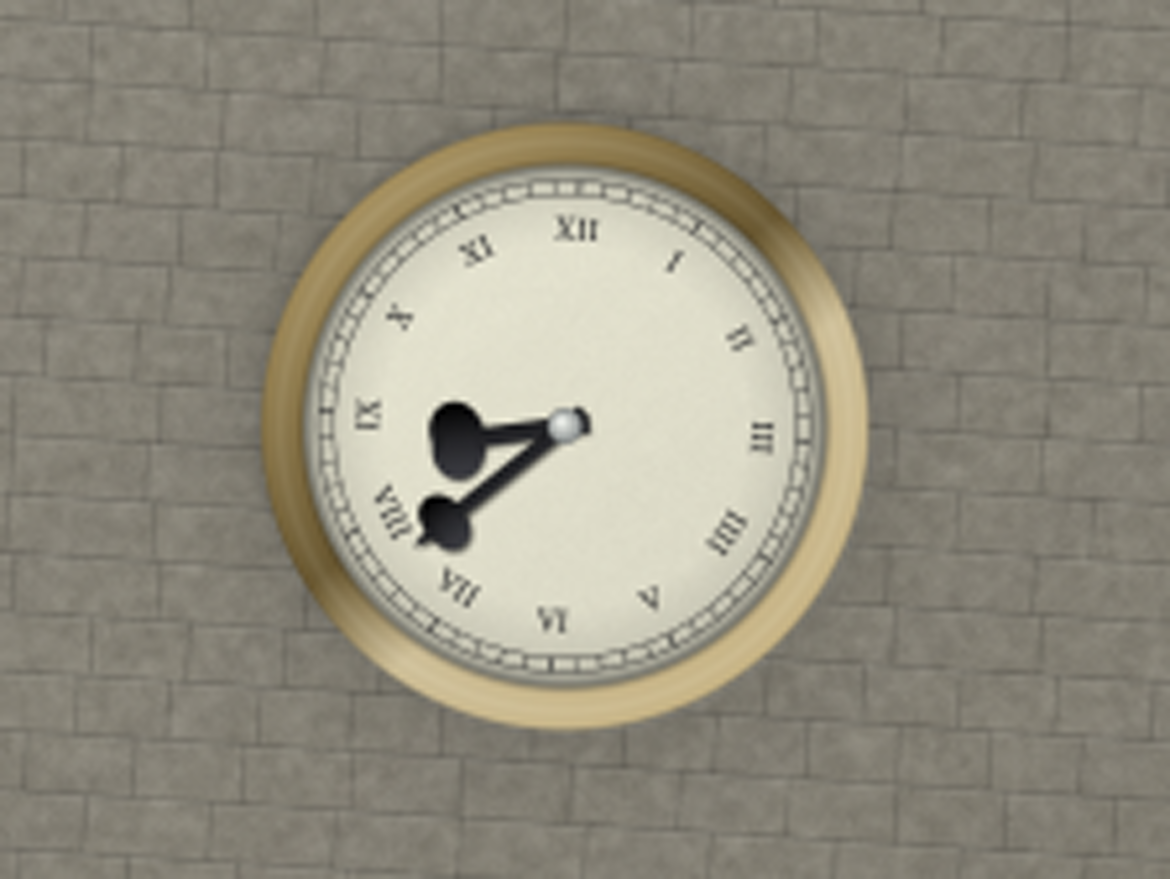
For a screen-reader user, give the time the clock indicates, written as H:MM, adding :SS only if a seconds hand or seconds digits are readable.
8:38
